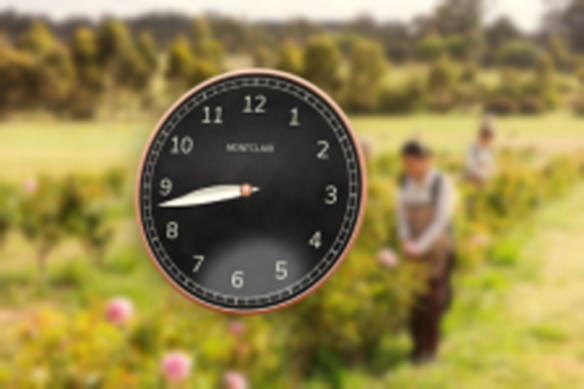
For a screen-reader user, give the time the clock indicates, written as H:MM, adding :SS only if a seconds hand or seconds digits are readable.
8:43
